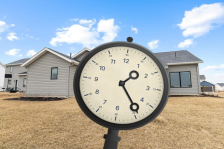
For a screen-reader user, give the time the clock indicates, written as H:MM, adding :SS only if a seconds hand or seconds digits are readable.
1:24
